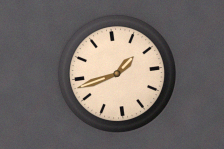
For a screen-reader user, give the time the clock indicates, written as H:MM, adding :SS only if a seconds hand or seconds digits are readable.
1:43
